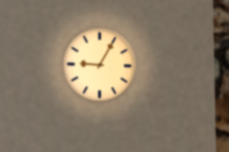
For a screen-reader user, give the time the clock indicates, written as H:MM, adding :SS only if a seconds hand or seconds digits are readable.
9:05
